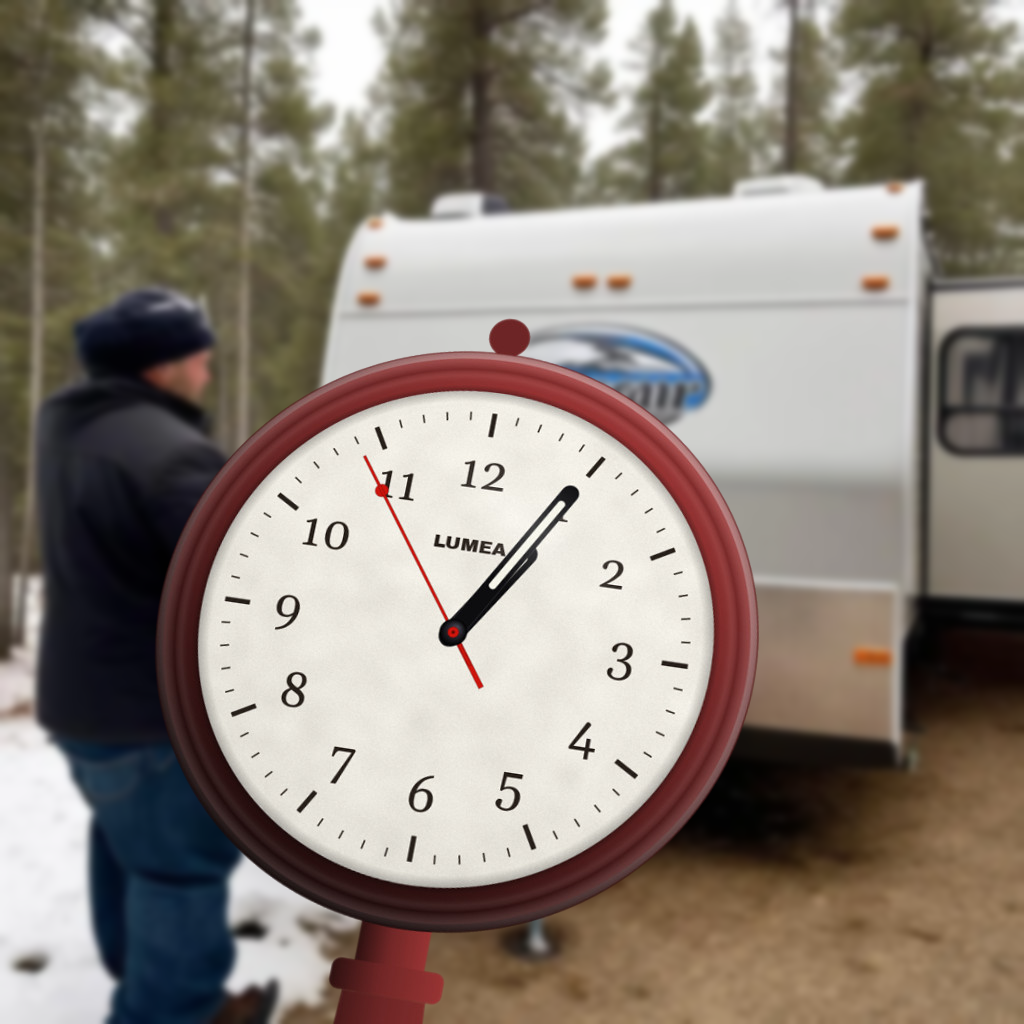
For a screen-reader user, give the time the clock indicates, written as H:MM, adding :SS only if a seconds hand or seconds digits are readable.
1:04:54
